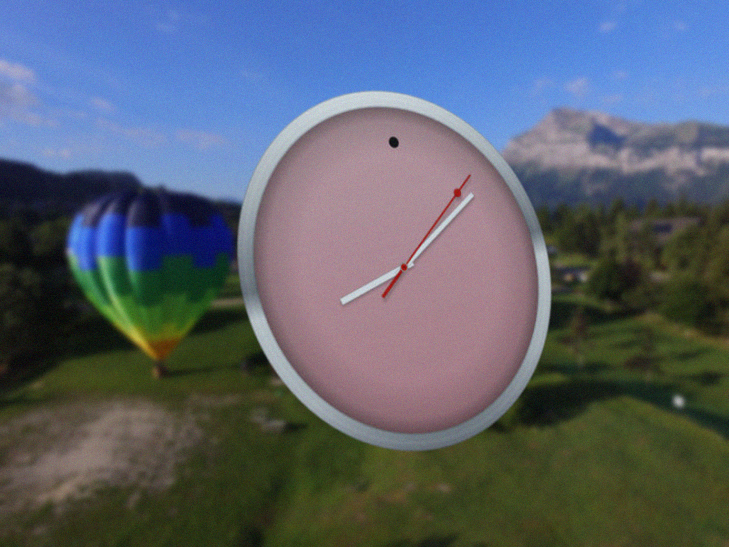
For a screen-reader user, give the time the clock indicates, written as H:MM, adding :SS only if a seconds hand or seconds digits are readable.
8:08:07
